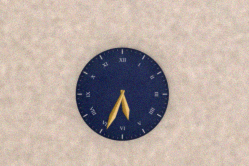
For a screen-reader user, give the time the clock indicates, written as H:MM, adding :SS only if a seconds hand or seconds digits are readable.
5:34
